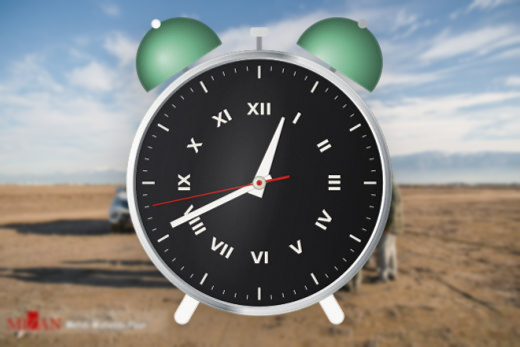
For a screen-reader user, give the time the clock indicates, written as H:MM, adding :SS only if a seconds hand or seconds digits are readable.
12:40:43
